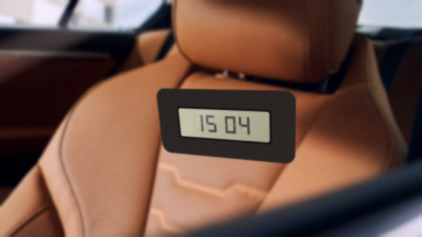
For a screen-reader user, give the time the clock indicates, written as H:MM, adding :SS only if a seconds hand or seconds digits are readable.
15:04
